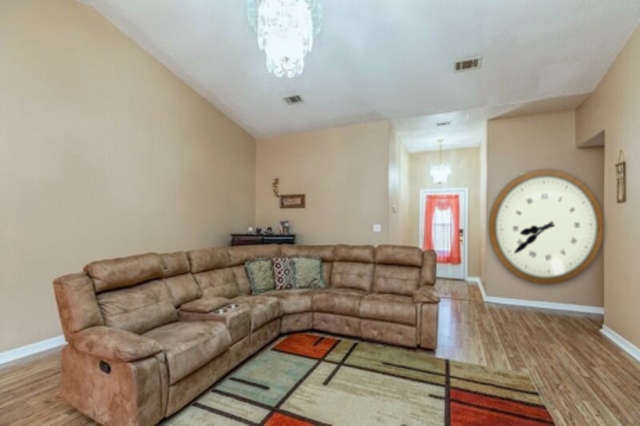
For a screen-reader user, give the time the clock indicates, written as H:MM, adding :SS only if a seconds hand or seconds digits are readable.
8:39
